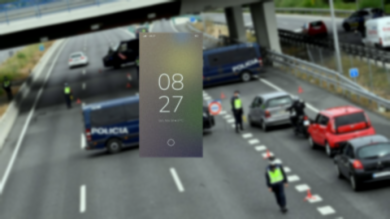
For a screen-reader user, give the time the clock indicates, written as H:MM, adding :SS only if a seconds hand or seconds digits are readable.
8:27
